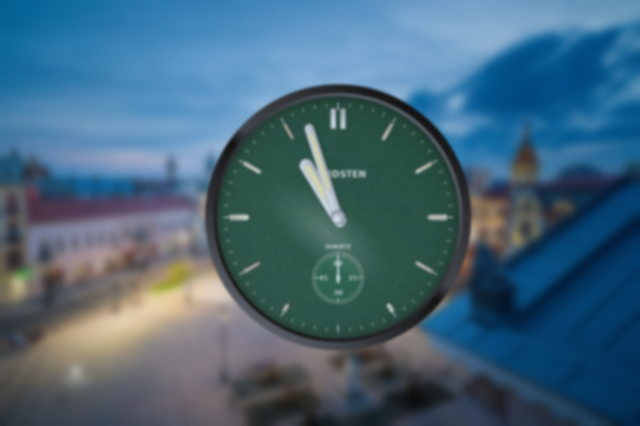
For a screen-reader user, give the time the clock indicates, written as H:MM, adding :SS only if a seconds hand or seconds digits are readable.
10:57
